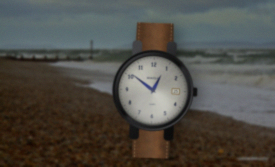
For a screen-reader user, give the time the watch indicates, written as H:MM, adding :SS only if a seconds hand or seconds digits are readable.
12:51
